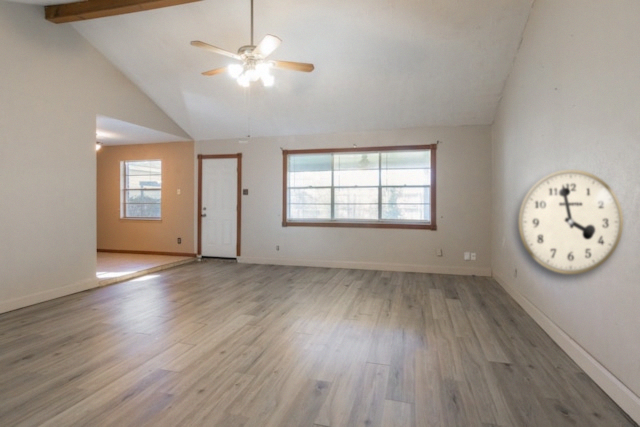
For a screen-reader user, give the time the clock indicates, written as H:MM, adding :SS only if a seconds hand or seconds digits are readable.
3:58
